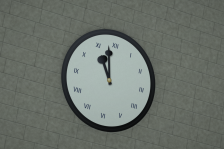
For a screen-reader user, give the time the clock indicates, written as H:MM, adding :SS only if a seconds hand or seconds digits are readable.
10:58
